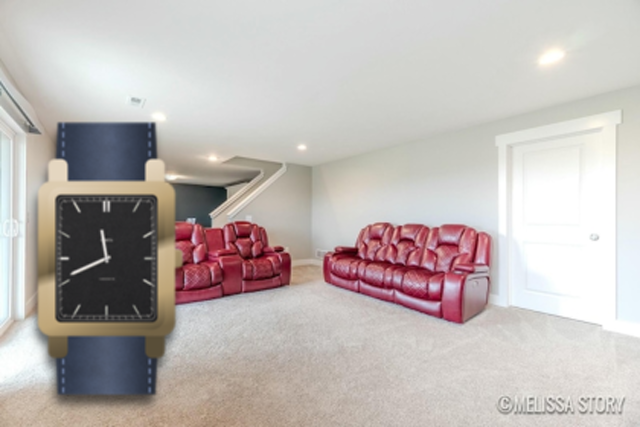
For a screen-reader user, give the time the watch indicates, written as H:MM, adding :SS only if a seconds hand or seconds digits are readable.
11:41
